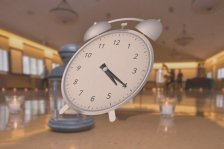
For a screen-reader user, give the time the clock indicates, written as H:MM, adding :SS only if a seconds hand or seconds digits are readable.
4:20
